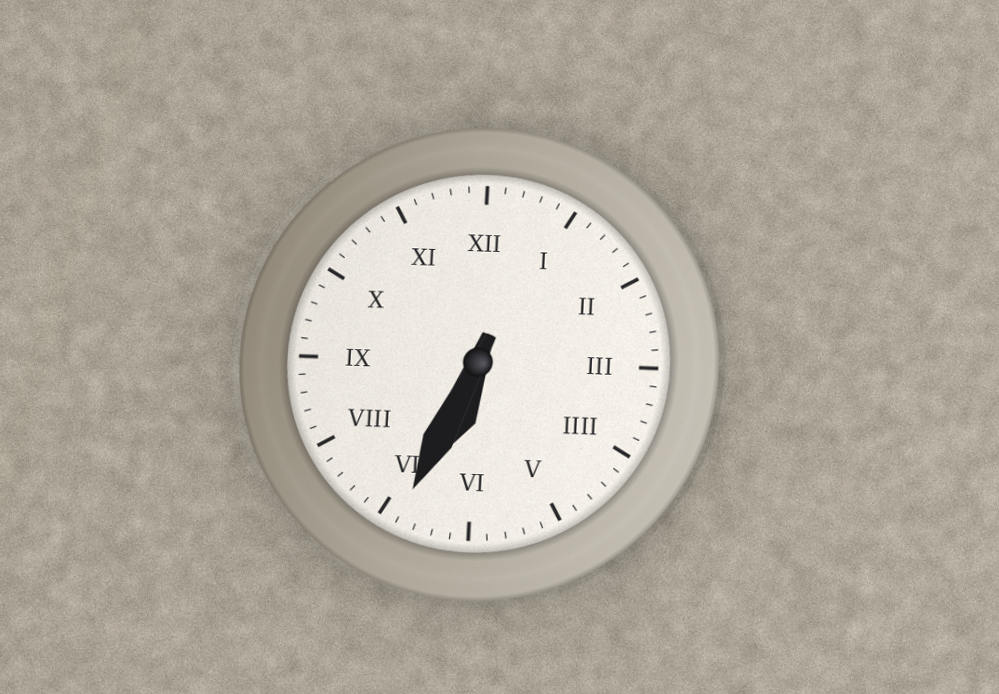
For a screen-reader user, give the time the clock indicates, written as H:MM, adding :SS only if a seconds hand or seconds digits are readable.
6:34
